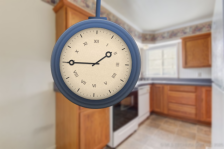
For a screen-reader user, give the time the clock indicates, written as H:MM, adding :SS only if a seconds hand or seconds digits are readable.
1:45
